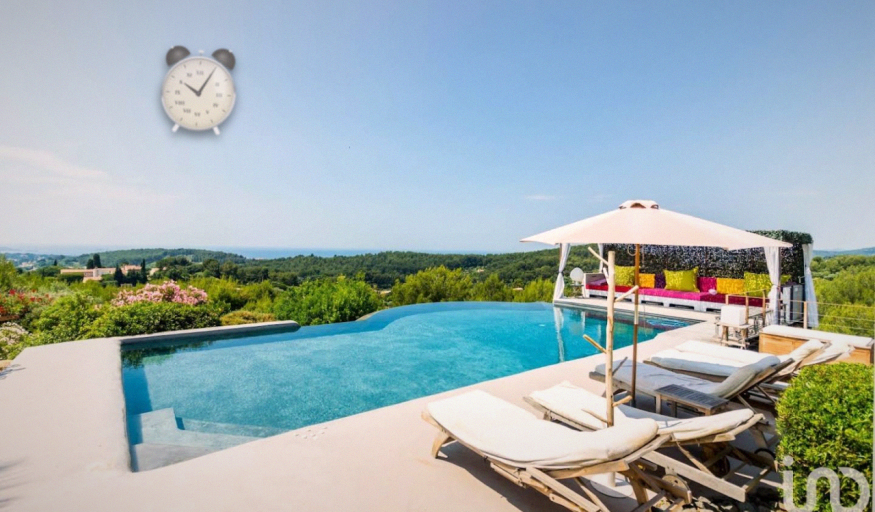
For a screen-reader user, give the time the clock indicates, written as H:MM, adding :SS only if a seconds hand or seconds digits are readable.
10:05
